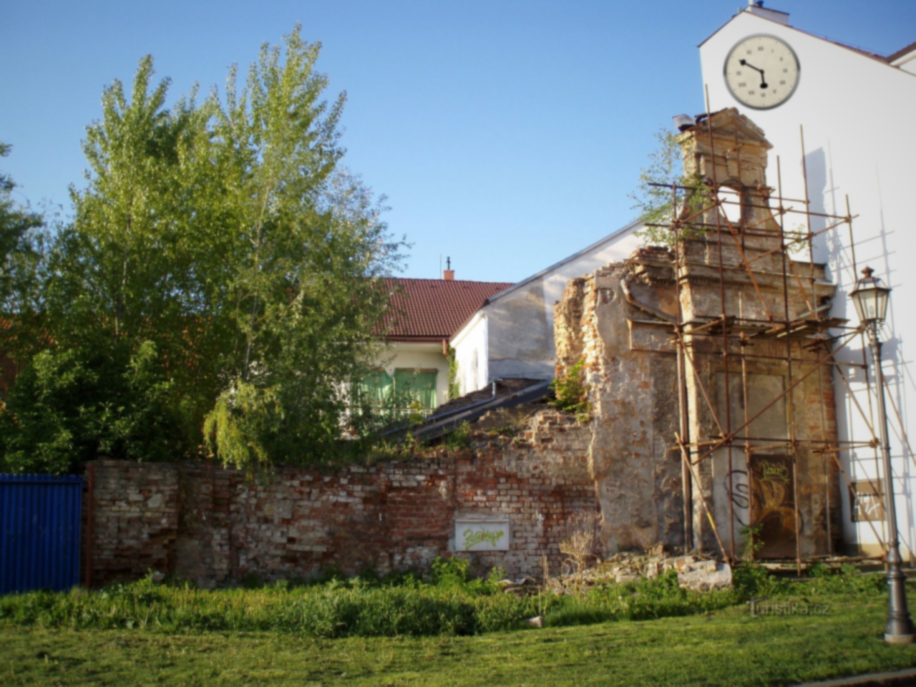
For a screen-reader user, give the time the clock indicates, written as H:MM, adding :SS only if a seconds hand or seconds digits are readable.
5:50
